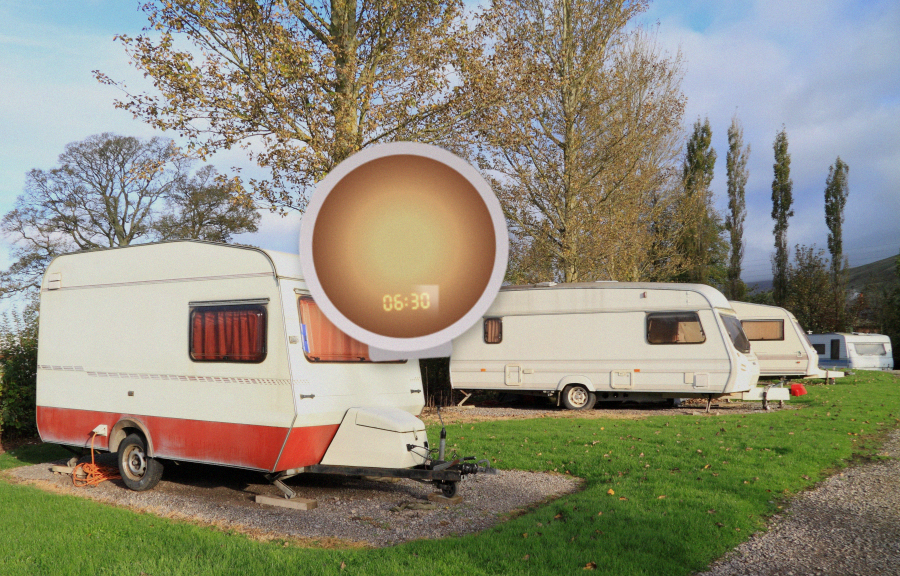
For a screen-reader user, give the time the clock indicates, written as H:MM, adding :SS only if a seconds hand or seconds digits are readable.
6:30
